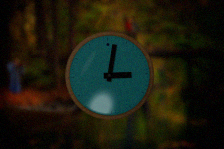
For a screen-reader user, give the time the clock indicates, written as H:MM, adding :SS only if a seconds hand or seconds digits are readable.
3:02
